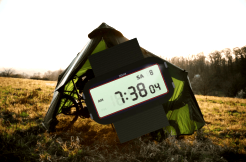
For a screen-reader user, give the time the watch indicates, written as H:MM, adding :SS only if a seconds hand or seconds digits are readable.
7:38:04
